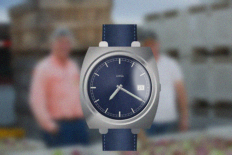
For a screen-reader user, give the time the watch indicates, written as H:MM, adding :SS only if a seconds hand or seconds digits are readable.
7:20
